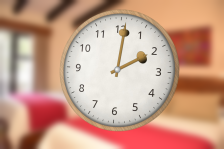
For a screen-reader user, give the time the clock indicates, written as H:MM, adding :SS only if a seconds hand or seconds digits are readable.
2:01
